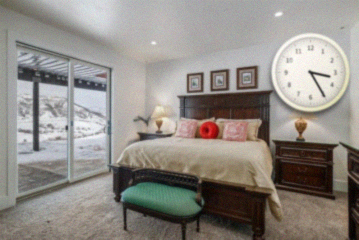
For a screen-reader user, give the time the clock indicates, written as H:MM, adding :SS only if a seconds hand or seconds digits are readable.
3:25
